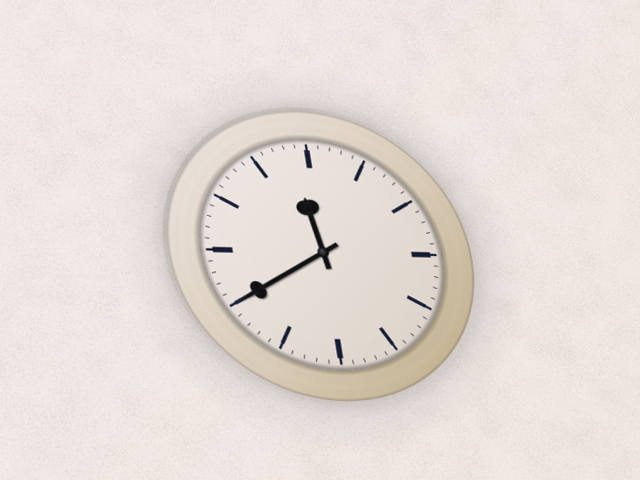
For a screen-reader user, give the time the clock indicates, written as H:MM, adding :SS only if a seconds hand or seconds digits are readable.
11:40
